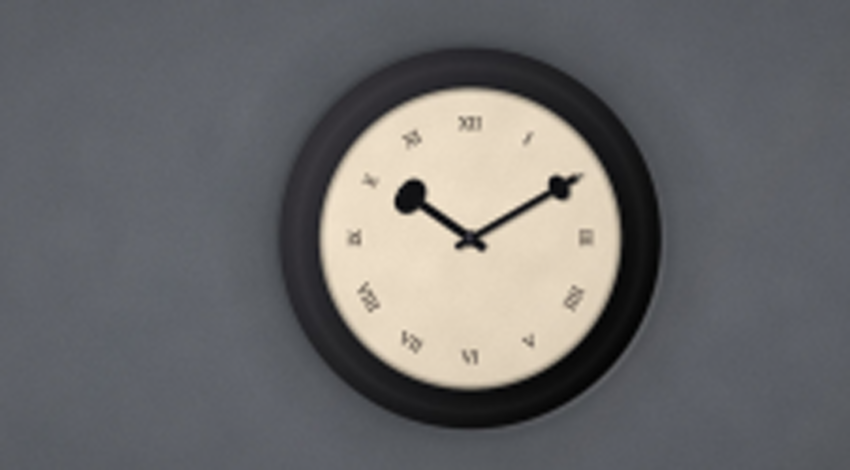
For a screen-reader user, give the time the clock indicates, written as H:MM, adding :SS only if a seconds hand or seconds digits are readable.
10:10
